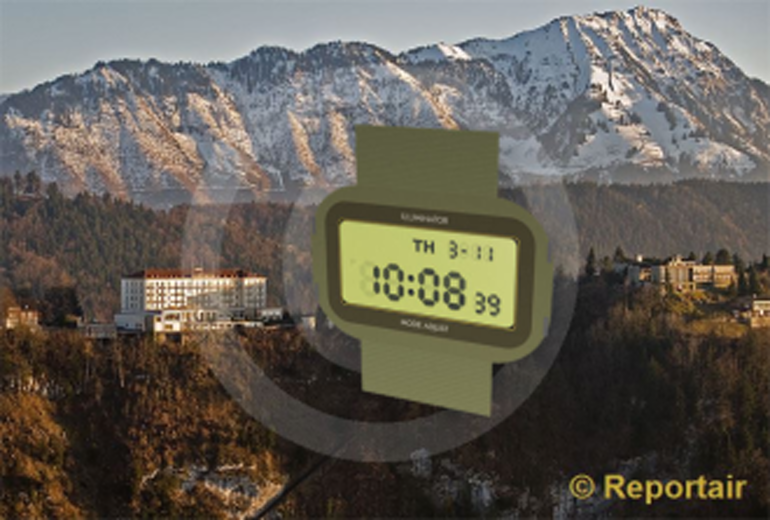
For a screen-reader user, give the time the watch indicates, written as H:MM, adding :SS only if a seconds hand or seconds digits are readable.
10:08:39
